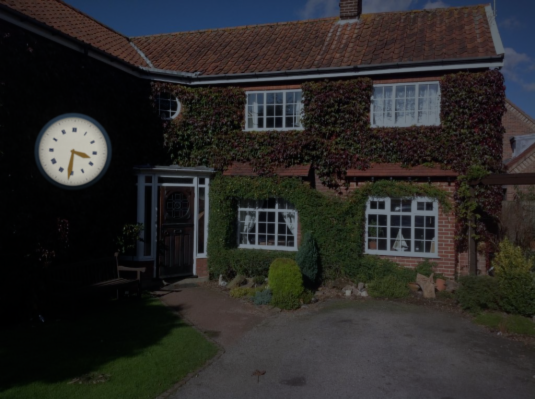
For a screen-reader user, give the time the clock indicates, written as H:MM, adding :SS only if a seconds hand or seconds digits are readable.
3:31
